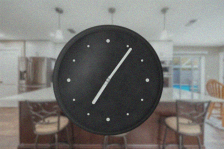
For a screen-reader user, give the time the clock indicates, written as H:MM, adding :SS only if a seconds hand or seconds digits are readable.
7:06
